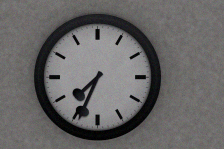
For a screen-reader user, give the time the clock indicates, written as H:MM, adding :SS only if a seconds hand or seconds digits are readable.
7:34
